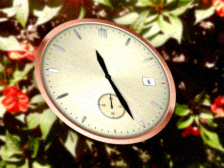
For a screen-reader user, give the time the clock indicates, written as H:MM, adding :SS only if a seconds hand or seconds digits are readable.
11:26
